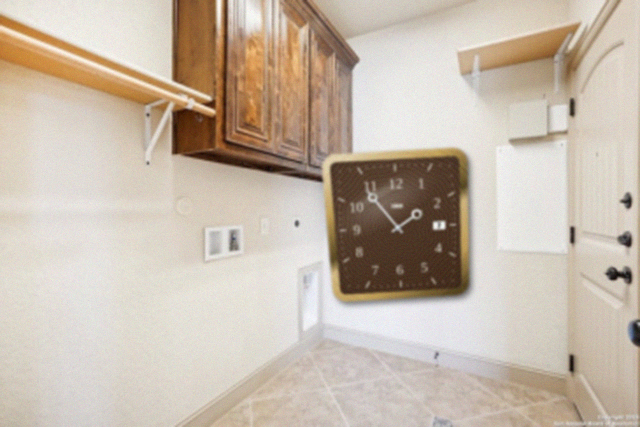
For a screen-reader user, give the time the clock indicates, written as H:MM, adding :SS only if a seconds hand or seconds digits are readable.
1:54
